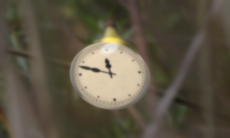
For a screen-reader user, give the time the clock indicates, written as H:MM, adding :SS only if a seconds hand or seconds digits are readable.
11:48
